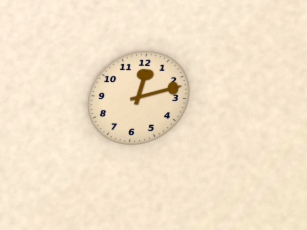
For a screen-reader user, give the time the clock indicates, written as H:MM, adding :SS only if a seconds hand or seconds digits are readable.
12:12
